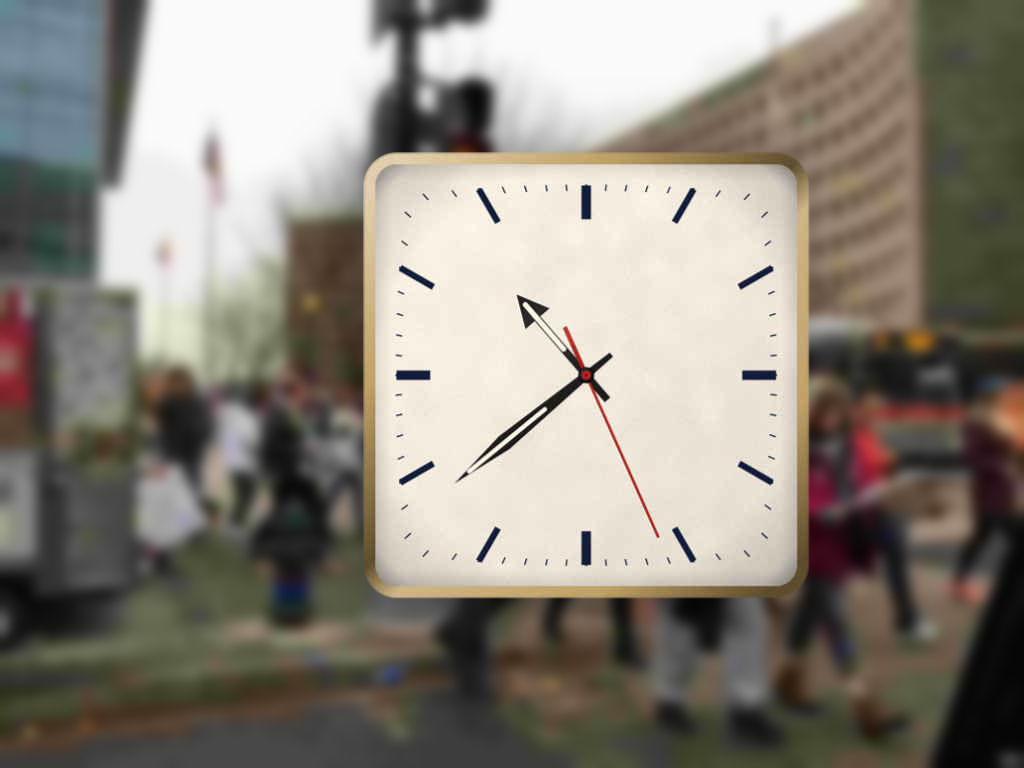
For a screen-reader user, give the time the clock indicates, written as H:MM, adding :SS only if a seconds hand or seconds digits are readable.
10:38:26
